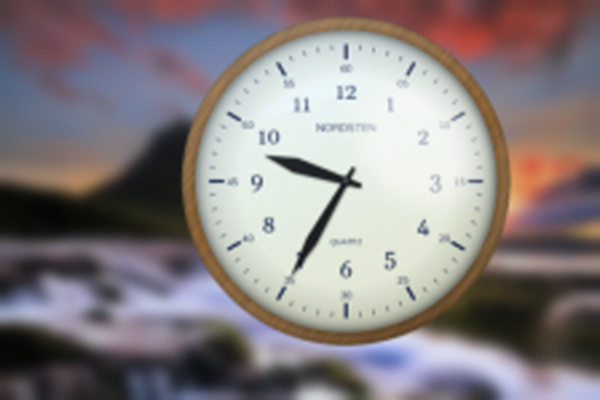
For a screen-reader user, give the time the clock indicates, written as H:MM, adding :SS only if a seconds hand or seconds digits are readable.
9:35
